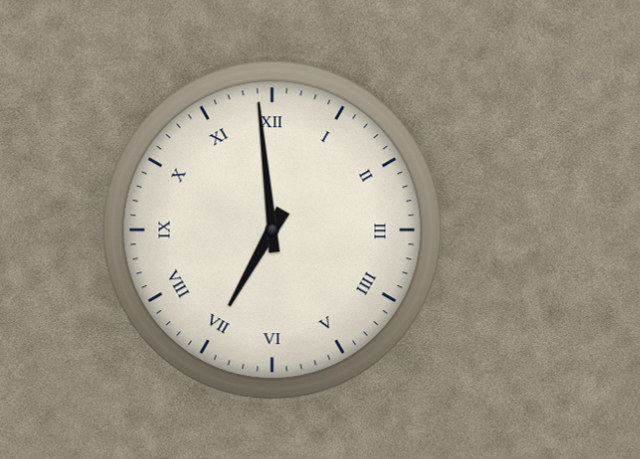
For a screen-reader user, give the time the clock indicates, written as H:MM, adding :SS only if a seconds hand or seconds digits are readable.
6:59
